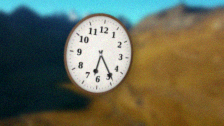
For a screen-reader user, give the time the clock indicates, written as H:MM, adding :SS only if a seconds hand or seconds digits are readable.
6:24
